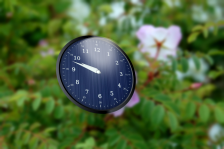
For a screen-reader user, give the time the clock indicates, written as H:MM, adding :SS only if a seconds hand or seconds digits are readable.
9:48
